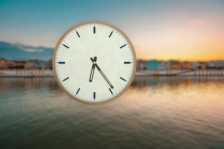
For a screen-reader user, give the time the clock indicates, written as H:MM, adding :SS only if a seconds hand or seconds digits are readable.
6:24
